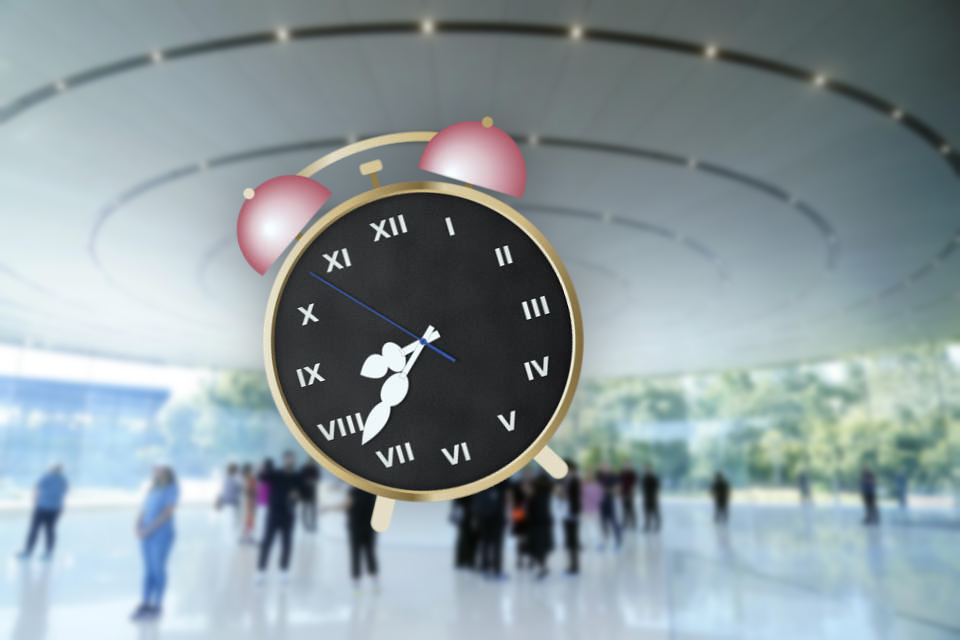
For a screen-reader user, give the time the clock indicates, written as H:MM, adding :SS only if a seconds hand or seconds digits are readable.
8:37:53
